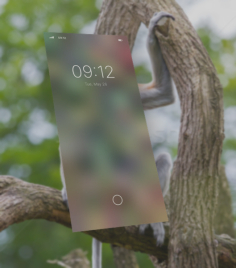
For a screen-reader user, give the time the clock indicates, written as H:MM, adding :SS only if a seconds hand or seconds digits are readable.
9:12
